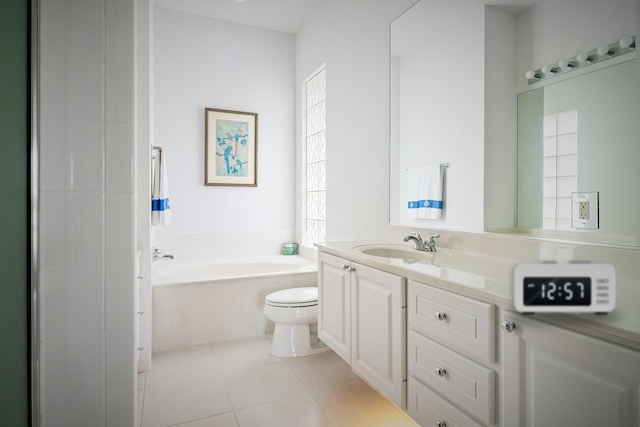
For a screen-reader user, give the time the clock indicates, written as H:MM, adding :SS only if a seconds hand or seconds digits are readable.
12:57
